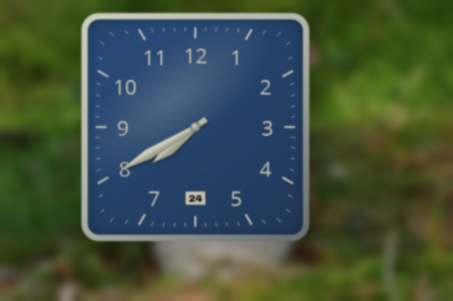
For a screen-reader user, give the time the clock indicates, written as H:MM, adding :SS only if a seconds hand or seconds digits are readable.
7:40
